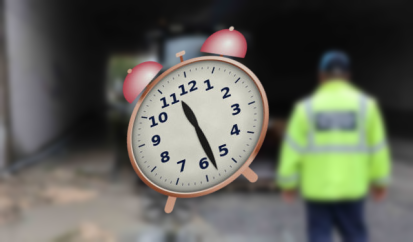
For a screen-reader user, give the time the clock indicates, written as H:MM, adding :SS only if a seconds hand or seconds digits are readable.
11:28
